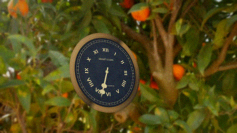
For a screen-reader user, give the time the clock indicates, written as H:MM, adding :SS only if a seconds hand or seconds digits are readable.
6:33
